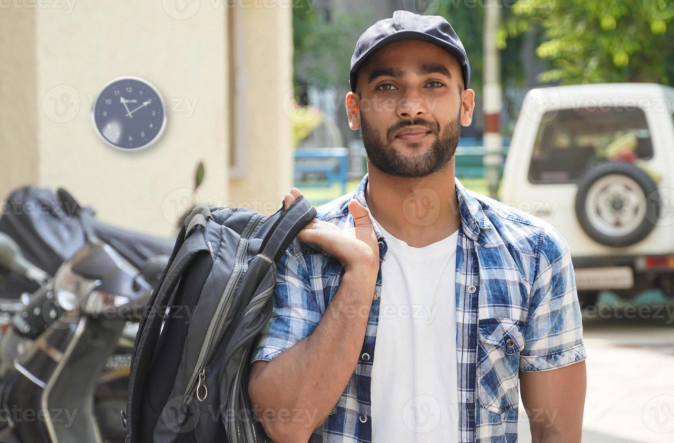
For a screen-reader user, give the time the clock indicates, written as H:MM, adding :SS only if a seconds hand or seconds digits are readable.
11:10
